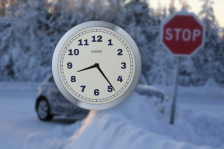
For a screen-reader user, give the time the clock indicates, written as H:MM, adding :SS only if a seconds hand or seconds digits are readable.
8:24
